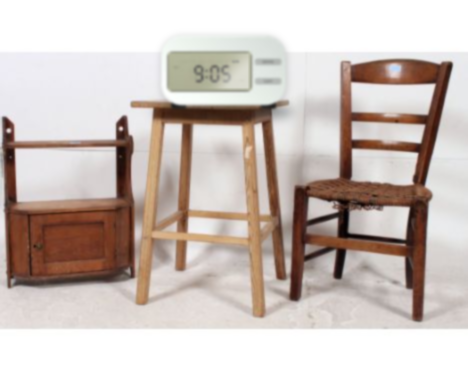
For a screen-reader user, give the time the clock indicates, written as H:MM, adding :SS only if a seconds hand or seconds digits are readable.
9:05
